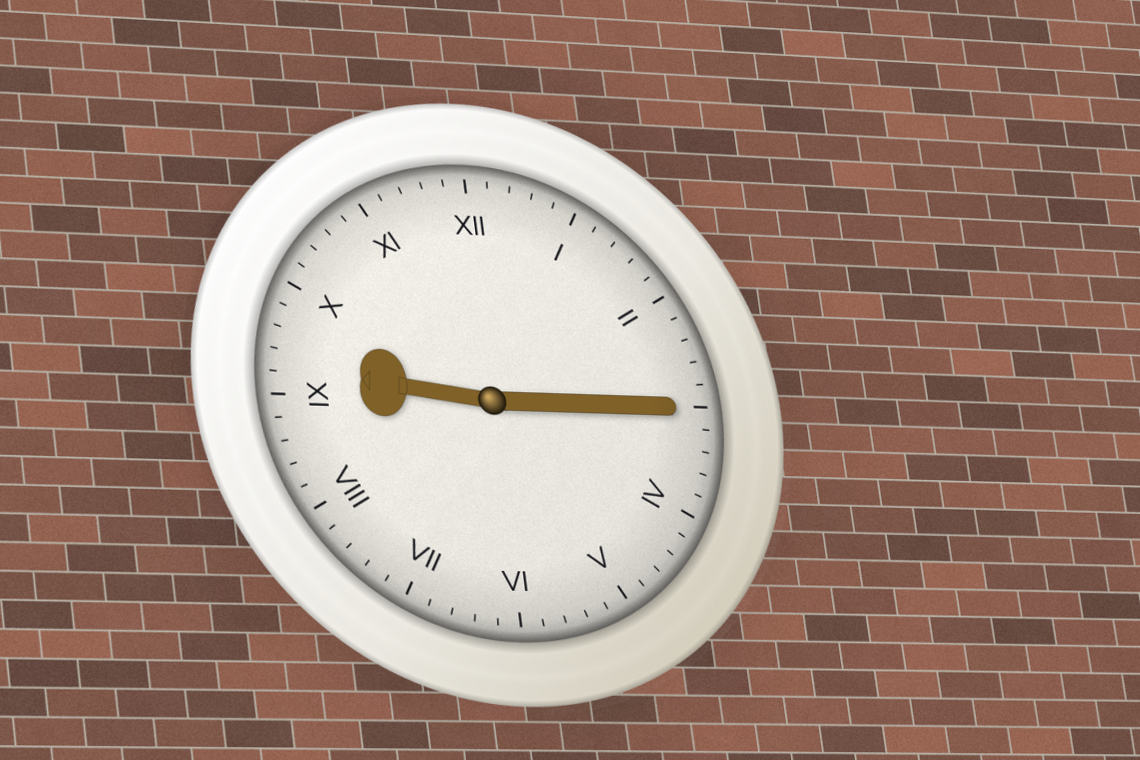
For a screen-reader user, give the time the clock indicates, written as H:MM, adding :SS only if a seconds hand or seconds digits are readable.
9:15
